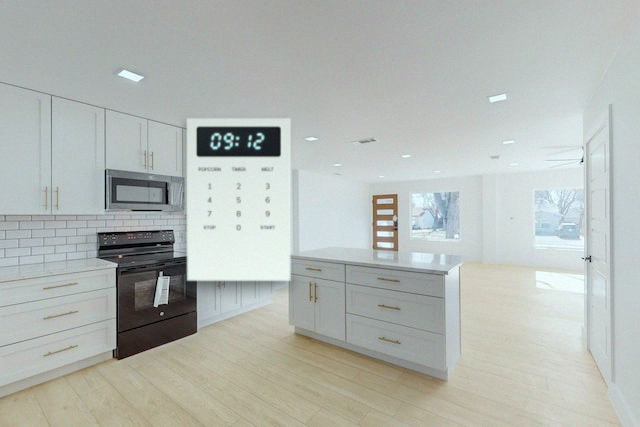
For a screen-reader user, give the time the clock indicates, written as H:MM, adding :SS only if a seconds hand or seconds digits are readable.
9:12
